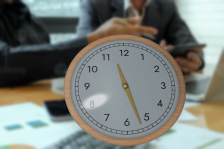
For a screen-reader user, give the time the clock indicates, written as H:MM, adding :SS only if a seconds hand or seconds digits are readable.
11:27
